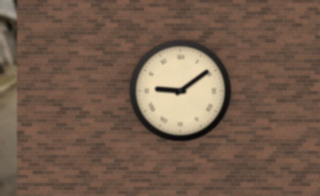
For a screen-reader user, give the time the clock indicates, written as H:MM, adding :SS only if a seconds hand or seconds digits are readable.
9:09
